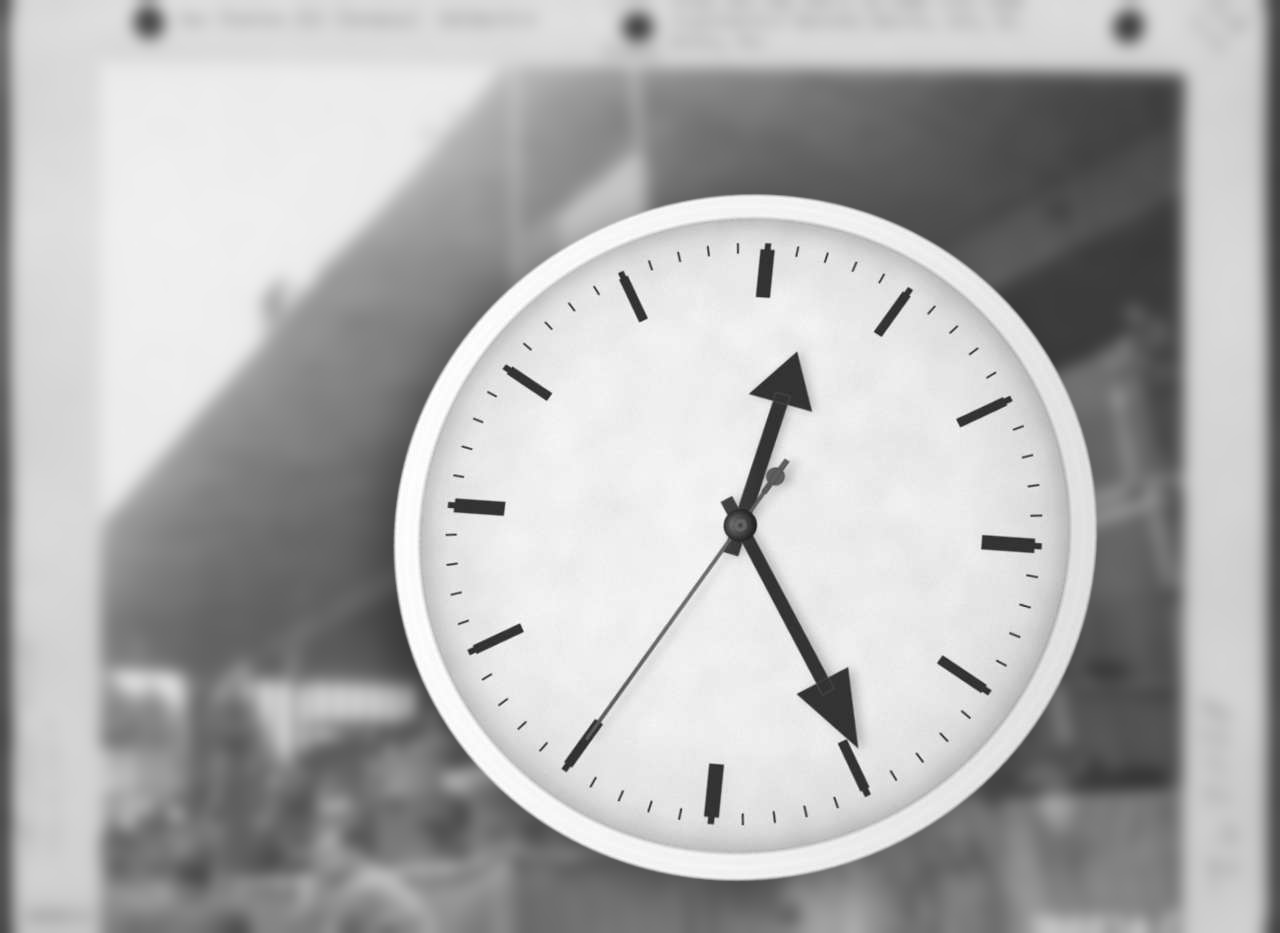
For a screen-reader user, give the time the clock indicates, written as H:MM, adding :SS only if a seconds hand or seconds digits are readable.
12:24:35
